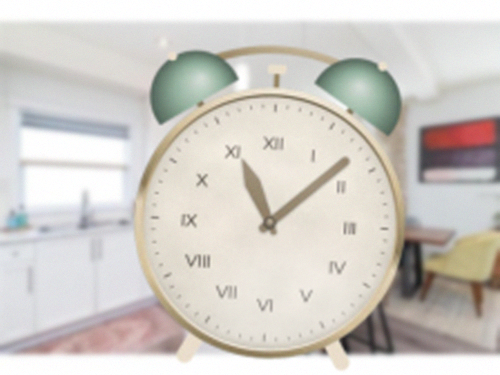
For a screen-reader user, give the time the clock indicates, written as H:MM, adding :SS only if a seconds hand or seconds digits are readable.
11:08
